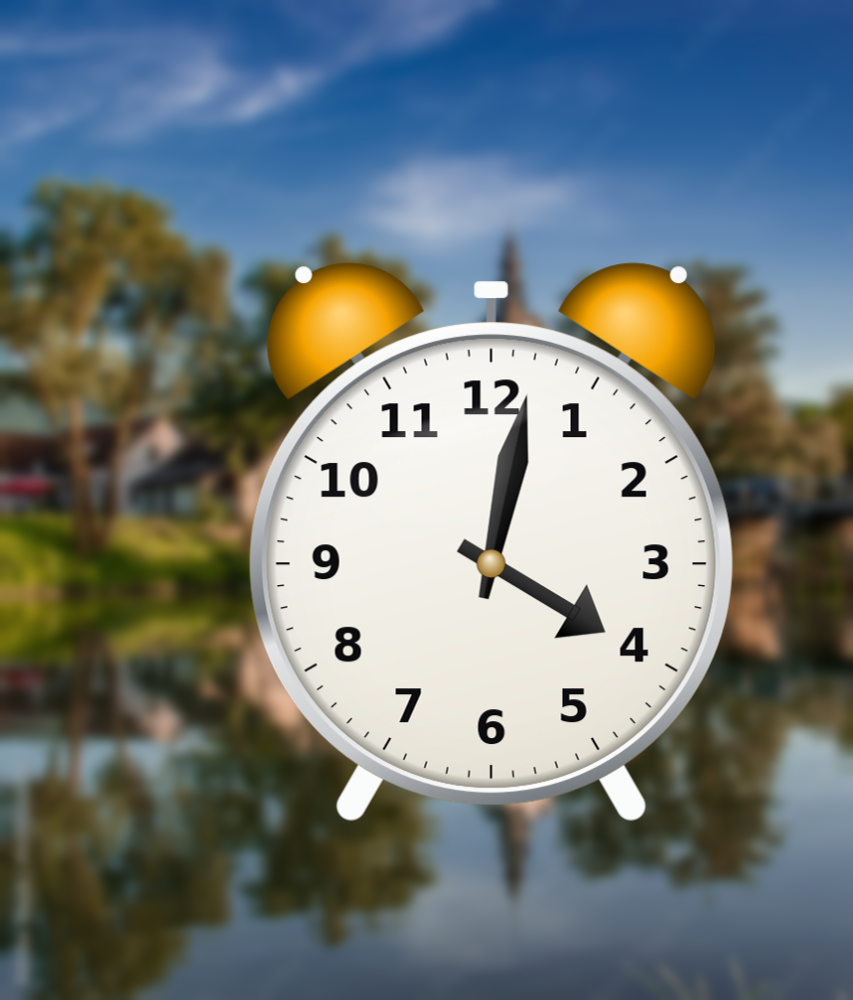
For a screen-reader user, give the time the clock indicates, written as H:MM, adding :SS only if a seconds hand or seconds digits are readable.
4:02
